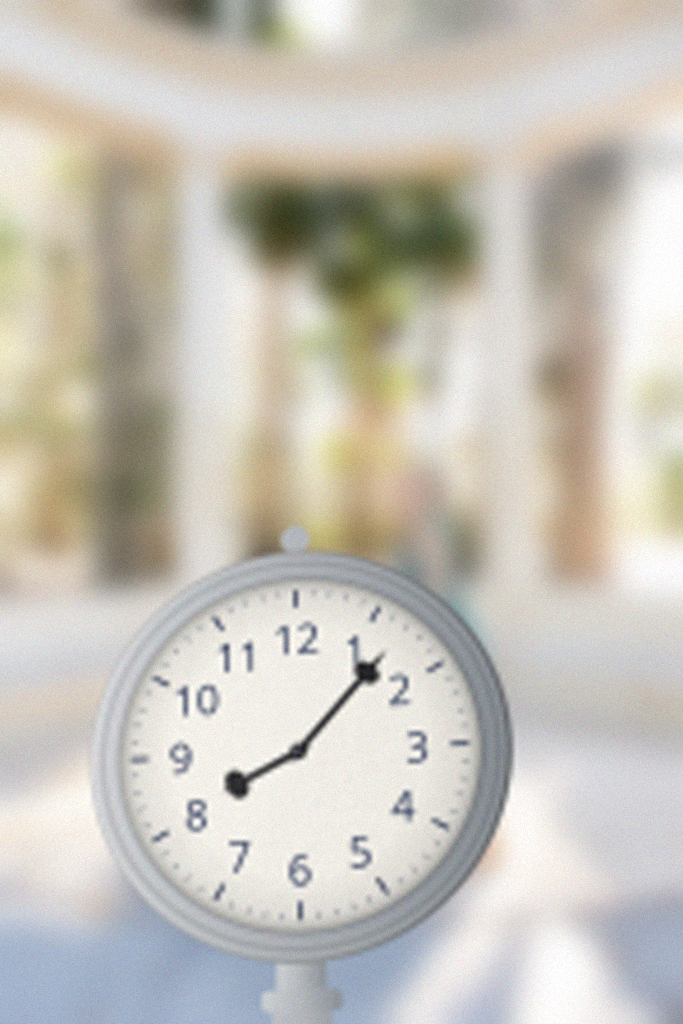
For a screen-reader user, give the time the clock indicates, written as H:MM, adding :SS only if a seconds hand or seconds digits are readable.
8:07
